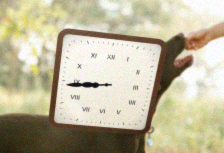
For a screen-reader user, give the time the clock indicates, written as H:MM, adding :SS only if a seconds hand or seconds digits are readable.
8:44
